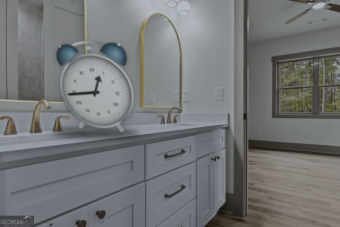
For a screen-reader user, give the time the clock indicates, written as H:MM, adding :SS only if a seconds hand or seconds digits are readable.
12:44
